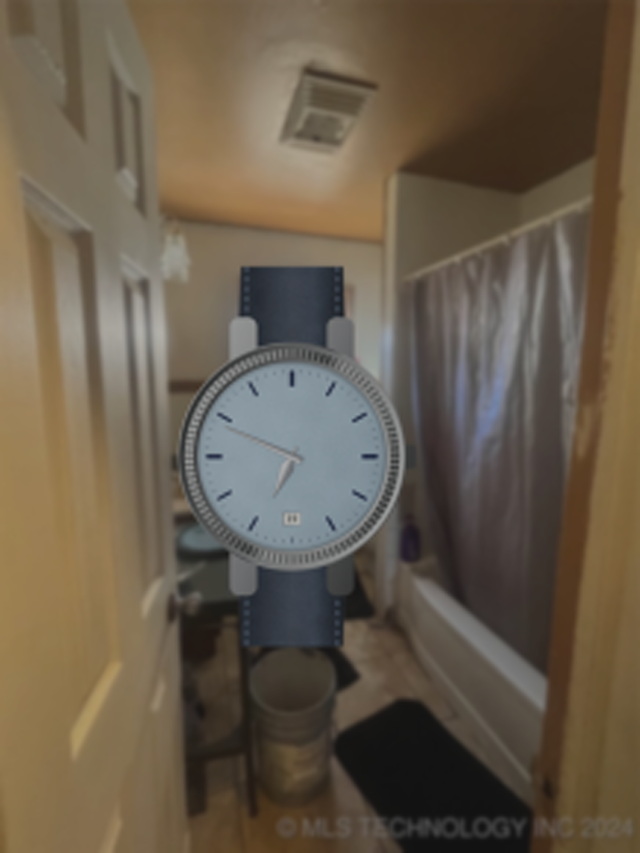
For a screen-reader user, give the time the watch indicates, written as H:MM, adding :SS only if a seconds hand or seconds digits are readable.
6:49
